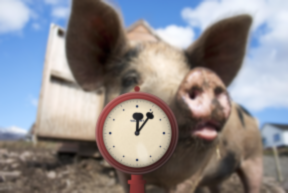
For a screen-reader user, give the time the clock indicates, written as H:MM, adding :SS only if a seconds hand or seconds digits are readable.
12:06
